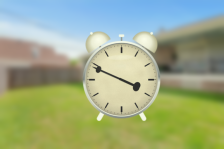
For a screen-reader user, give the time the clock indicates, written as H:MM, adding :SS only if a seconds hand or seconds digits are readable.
3:49
